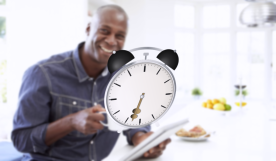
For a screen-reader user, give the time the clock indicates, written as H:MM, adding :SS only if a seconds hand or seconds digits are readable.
6:33
